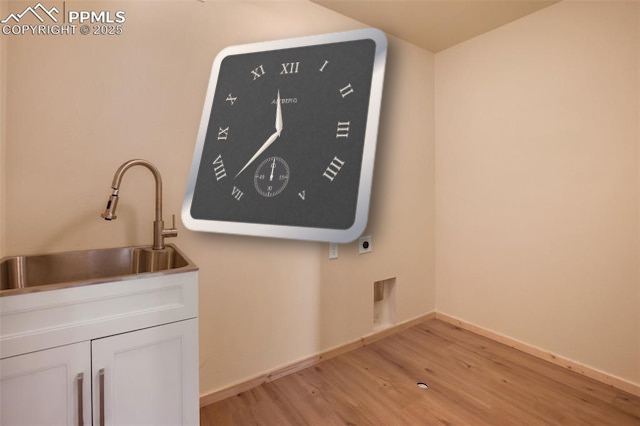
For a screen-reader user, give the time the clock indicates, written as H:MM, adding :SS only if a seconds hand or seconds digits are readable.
11:37
